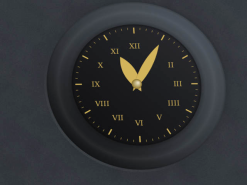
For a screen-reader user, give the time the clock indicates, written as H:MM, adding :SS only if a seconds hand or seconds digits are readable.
11:05
